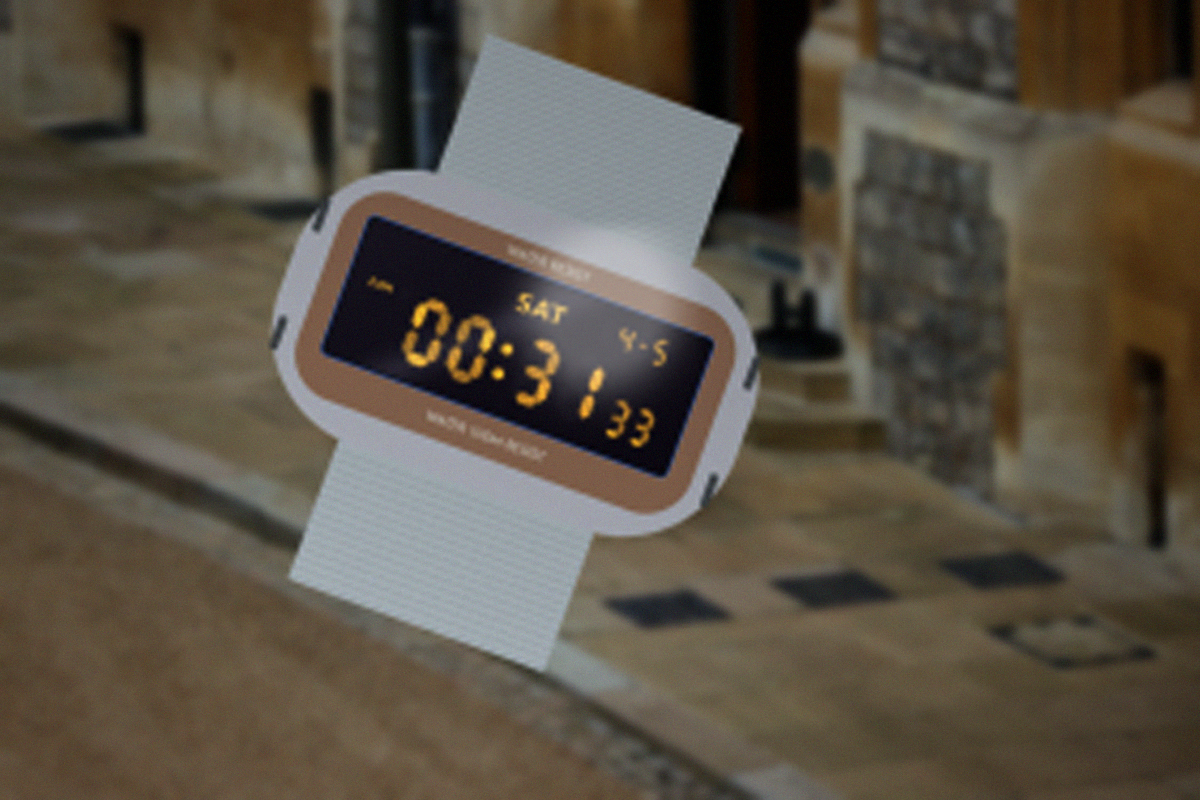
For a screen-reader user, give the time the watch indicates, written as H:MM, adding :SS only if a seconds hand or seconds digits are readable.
0:31:33
